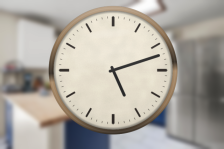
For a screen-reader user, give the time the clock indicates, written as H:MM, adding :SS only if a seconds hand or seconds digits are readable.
5:12
